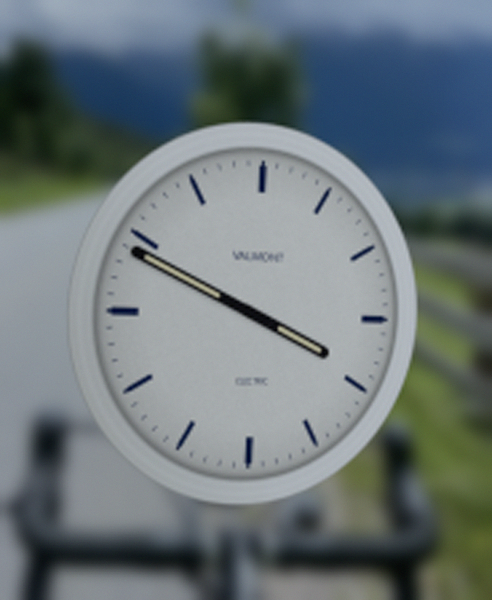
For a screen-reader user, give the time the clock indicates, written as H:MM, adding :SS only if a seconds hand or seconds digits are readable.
3:49
